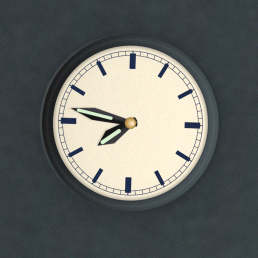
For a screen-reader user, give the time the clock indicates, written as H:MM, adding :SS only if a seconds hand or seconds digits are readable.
7:47
